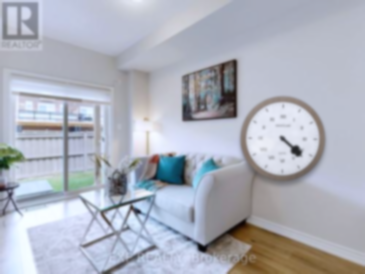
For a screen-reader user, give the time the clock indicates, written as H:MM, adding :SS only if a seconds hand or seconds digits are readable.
4:22
